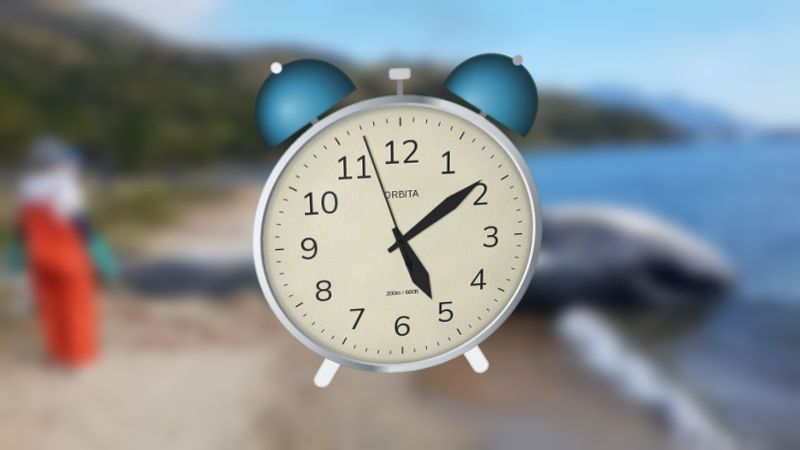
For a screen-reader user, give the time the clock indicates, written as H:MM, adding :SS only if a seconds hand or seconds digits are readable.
5:08:57
